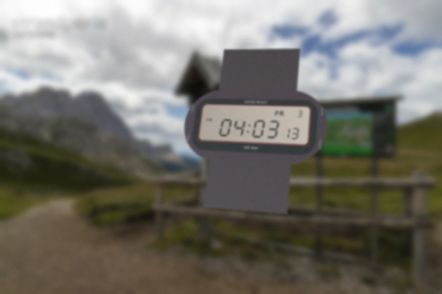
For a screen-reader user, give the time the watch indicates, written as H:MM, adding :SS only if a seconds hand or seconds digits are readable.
4:03:13
